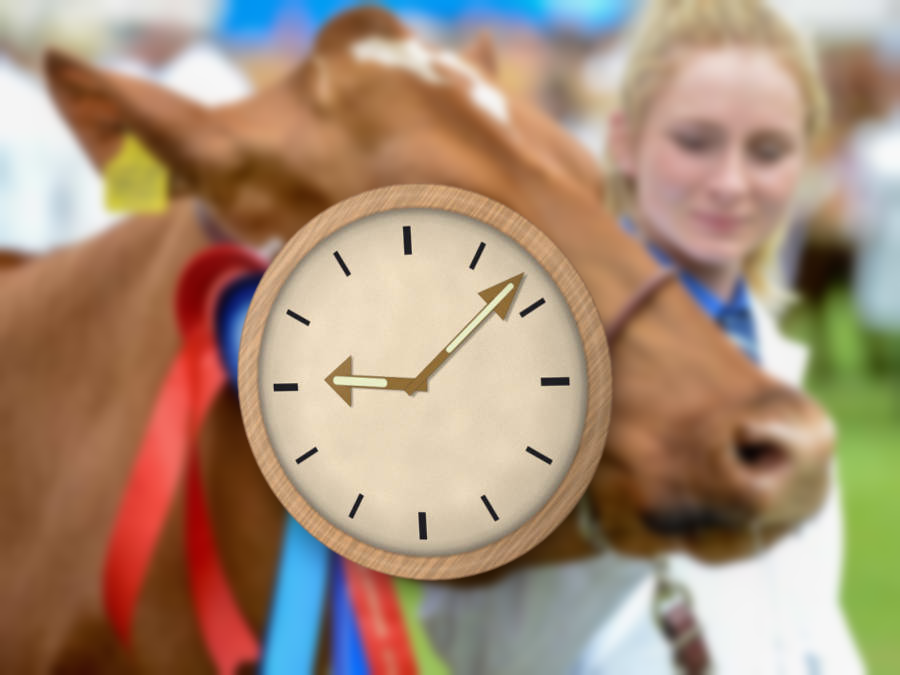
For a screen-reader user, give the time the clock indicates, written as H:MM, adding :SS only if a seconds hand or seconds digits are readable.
9:08
